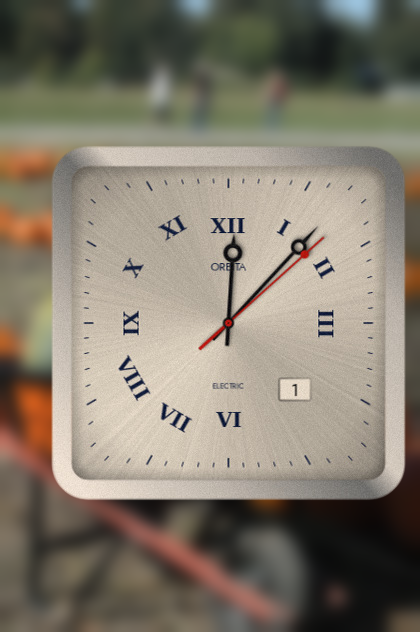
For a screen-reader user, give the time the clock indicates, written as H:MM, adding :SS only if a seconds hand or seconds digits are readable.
12:07:08
